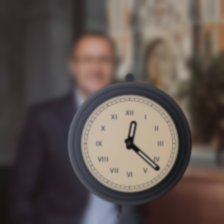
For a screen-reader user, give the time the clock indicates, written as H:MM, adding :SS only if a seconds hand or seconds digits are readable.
12:22
